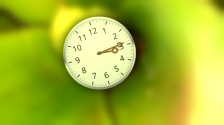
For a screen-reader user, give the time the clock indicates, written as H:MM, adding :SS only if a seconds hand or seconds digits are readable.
3:14
